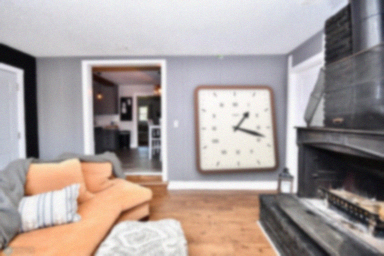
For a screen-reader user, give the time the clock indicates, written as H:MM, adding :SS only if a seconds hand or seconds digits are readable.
1:18
